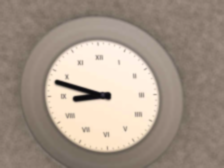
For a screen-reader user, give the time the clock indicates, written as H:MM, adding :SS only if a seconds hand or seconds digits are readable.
8:48
